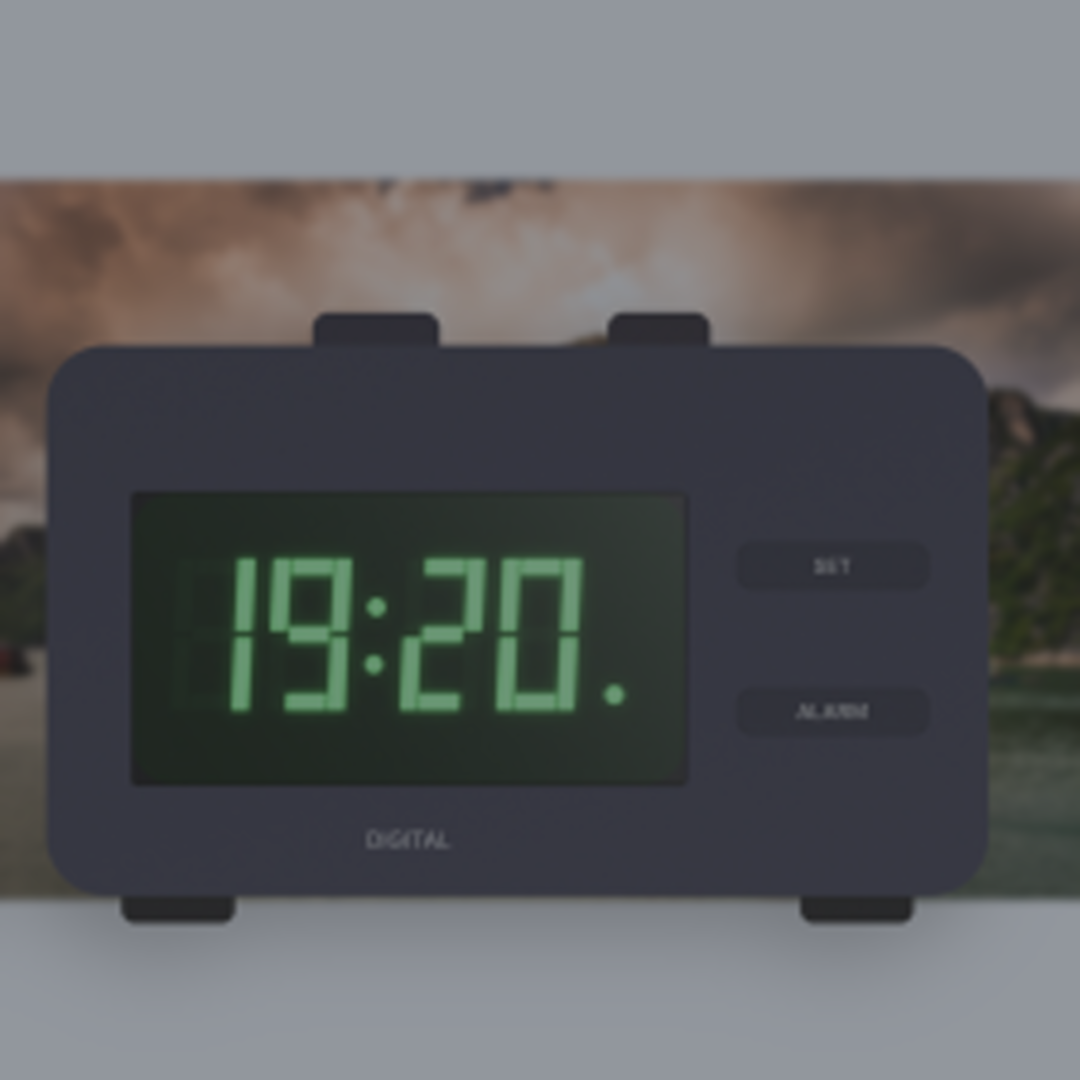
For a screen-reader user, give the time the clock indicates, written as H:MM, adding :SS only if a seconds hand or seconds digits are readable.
19:20
